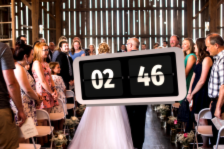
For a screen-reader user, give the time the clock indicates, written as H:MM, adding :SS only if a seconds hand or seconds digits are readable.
2:46
